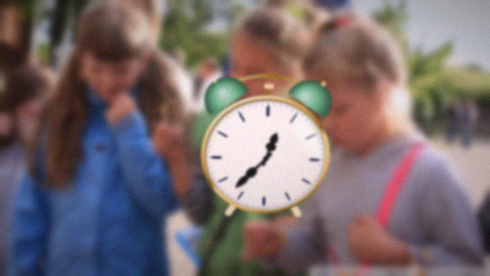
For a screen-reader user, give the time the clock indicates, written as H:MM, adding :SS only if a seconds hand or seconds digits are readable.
12:37
